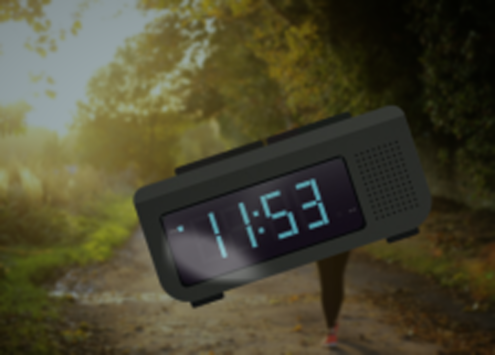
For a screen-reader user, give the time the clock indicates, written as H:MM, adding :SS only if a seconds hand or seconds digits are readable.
11:53
